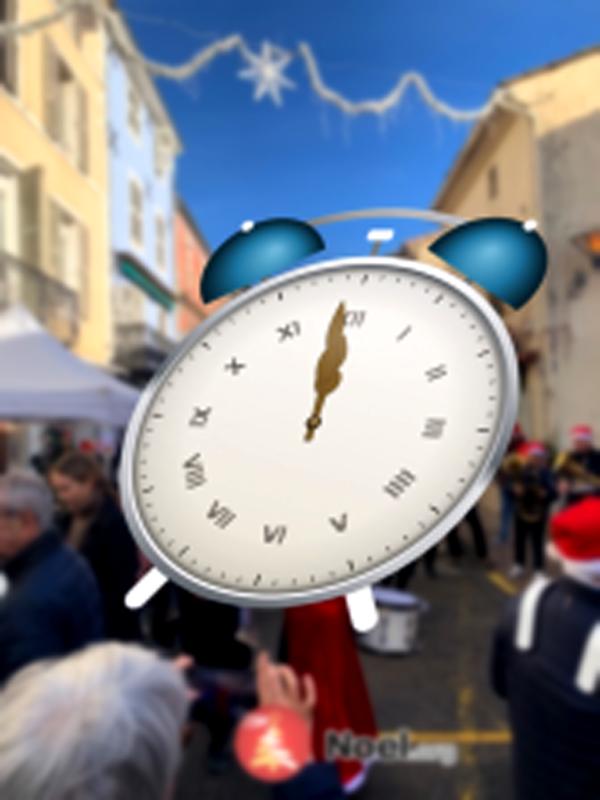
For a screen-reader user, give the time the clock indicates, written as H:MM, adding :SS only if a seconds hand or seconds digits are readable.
11:59
